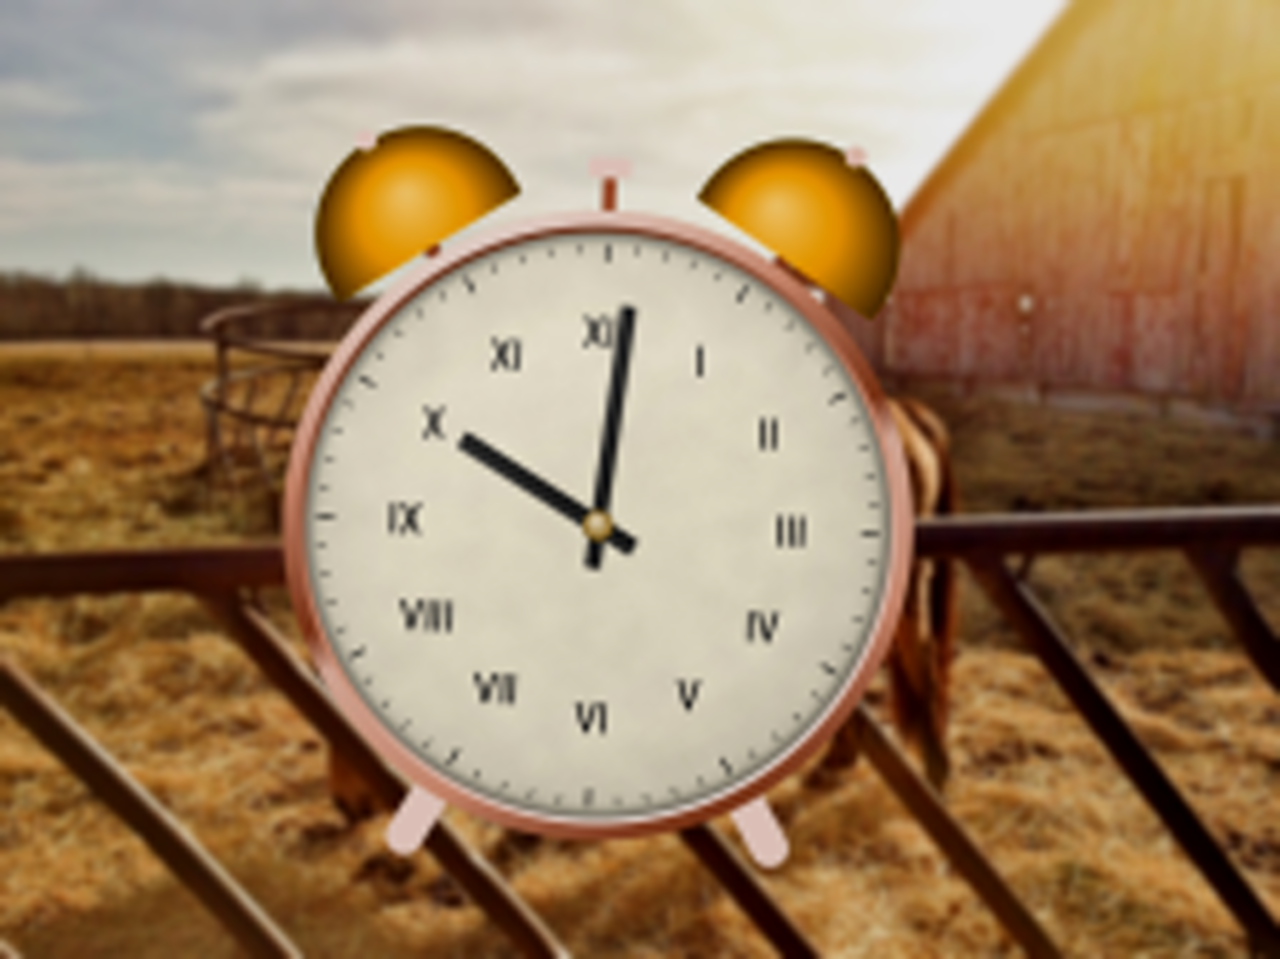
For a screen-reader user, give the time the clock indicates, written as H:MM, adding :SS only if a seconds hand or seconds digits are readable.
10:01
